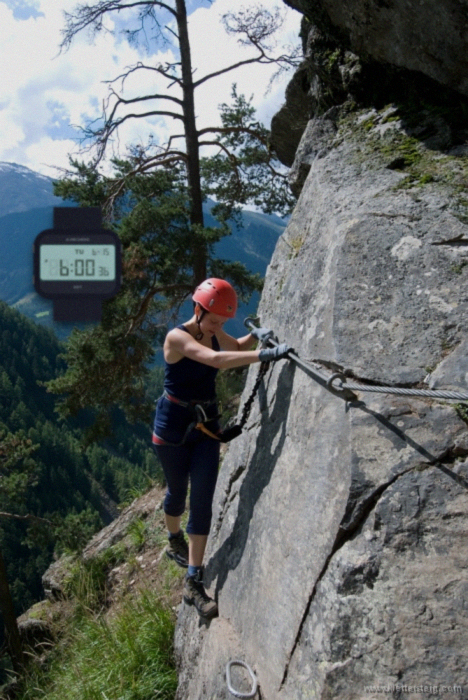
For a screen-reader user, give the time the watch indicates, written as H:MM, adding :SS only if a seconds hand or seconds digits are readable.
6:00
